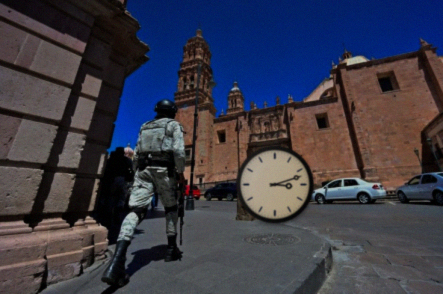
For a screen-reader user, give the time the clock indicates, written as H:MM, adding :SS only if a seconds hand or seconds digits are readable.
3:12
